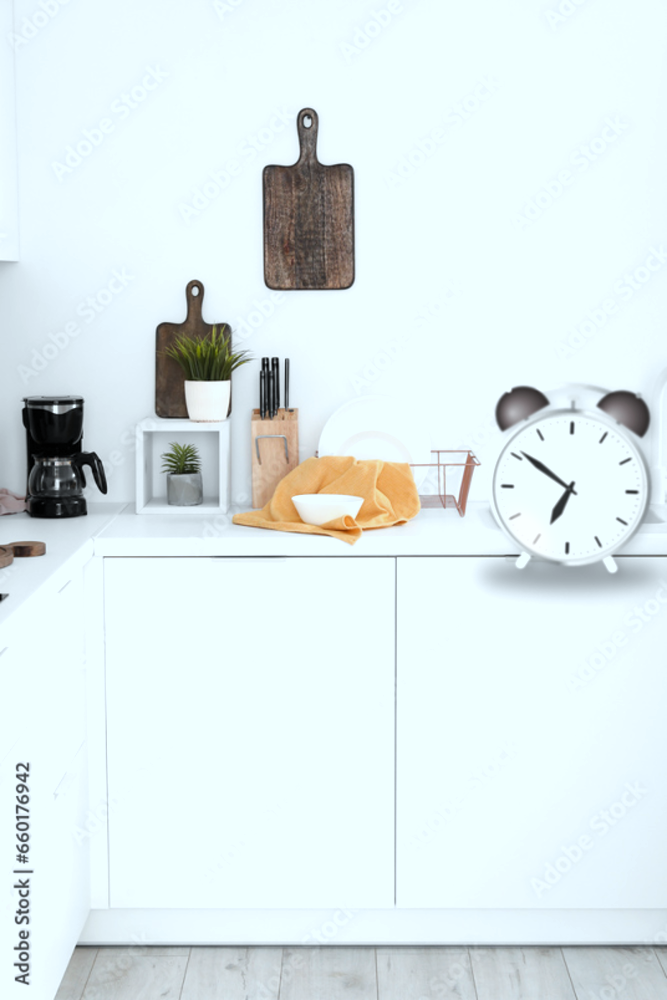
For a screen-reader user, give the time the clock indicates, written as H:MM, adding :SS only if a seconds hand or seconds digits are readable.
6:51
